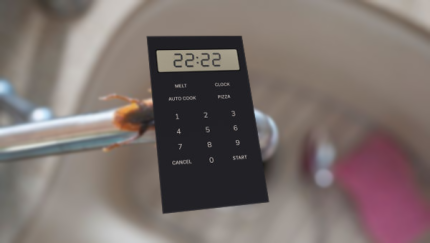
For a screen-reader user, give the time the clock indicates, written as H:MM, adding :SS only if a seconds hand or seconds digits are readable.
22:22
